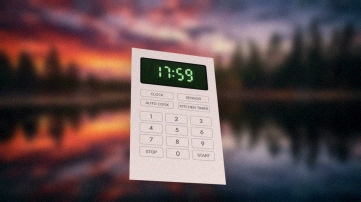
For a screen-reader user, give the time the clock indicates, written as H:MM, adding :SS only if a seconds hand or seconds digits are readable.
17:59
